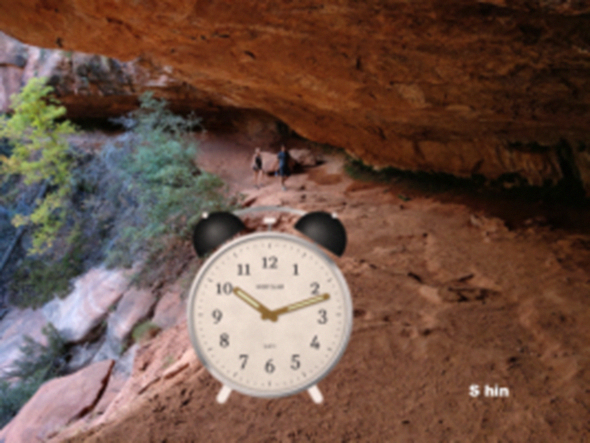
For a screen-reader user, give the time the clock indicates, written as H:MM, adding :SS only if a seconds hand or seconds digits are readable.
10:12
